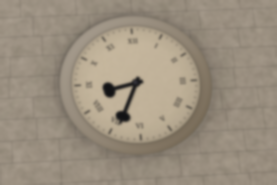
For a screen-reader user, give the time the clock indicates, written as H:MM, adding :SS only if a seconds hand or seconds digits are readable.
8:34
